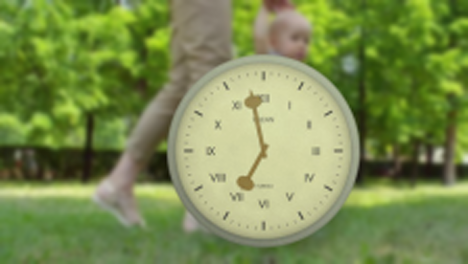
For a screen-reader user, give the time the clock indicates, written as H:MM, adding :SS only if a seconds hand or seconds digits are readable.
6:58
